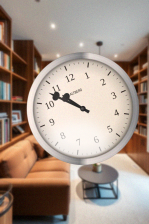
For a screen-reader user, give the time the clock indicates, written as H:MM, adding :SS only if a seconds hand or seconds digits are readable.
10:53
